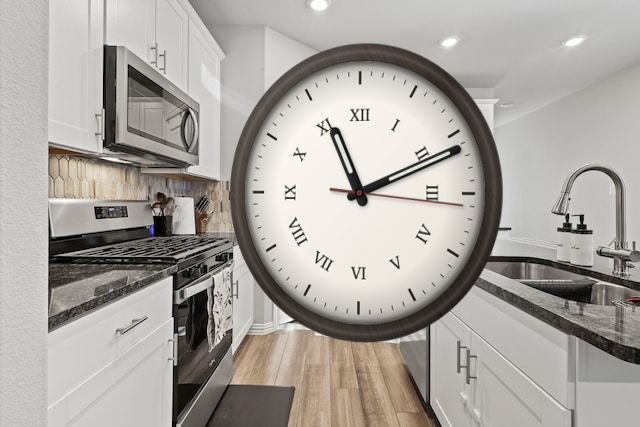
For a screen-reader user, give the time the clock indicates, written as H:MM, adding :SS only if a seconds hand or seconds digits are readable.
11:11:16
